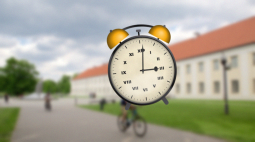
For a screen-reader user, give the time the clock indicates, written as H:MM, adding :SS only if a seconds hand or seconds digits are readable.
3:01
